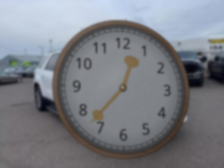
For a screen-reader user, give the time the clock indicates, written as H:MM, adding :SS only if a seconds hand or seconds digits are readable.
12:37
